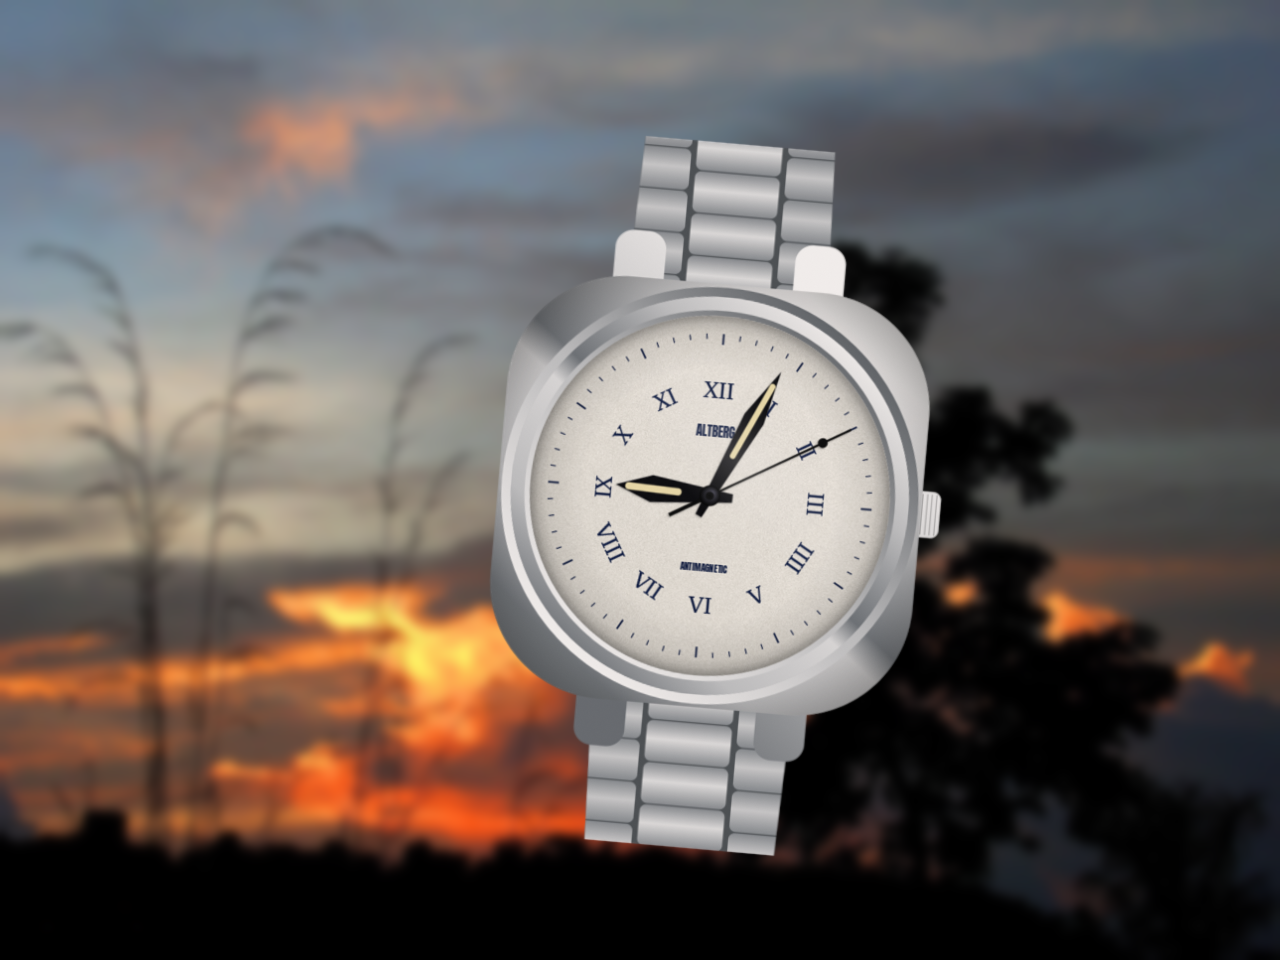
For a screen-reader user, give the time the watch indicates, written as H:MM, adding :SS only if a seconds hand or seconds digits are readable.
9:04:10
